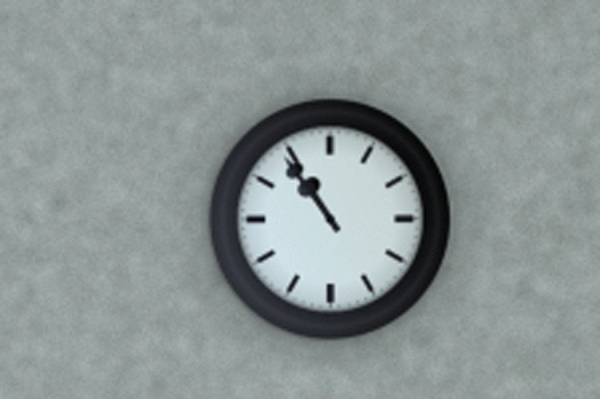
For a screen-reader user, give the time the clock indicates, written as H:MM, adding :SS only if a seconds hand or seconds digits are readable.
10:54
